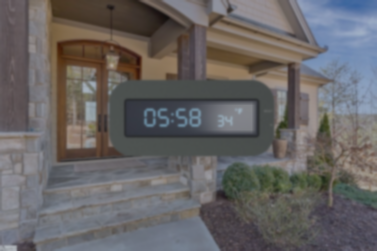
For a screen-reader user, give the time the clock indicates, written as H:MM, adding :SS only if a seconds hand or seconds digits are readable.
5:58
